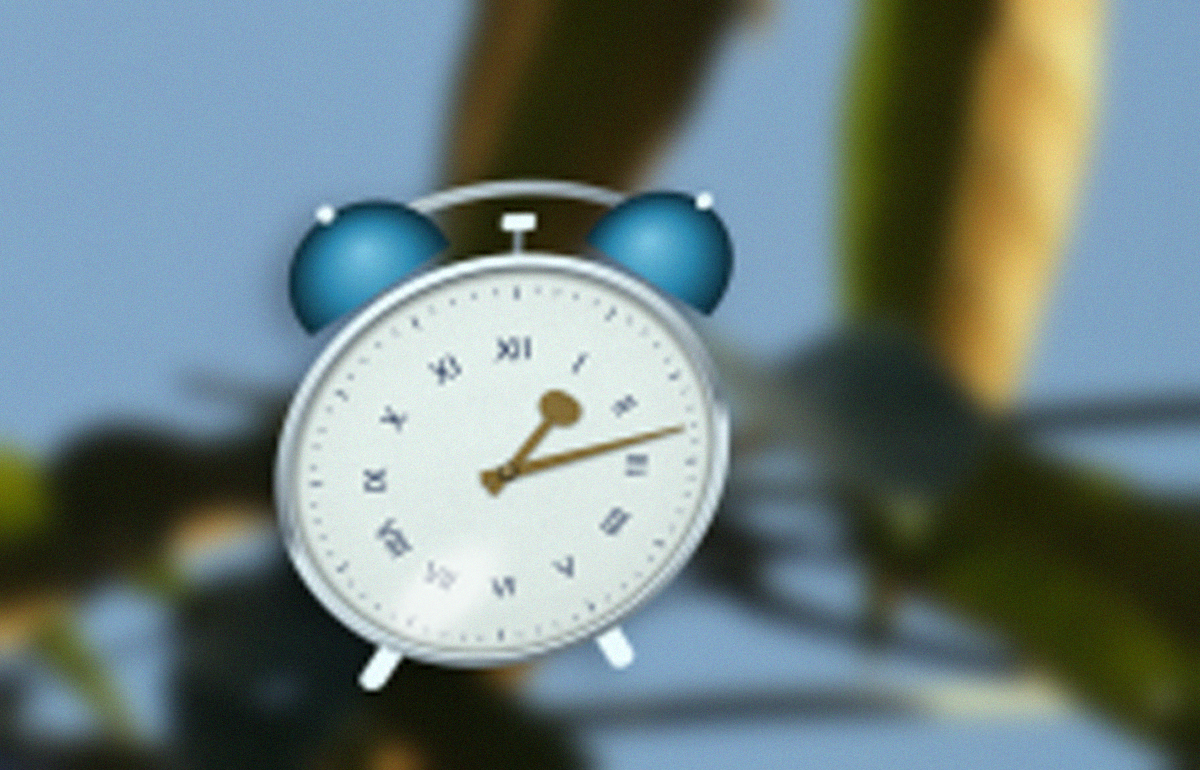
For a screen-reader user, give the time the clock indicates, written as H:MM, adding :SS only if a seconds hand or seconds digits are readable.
1:13
